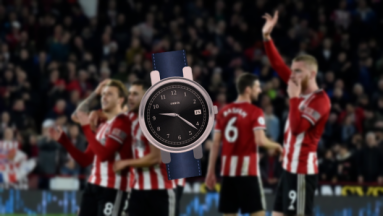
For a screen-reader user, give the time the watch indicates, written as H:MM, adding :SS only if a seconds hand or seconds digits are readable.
9:22
